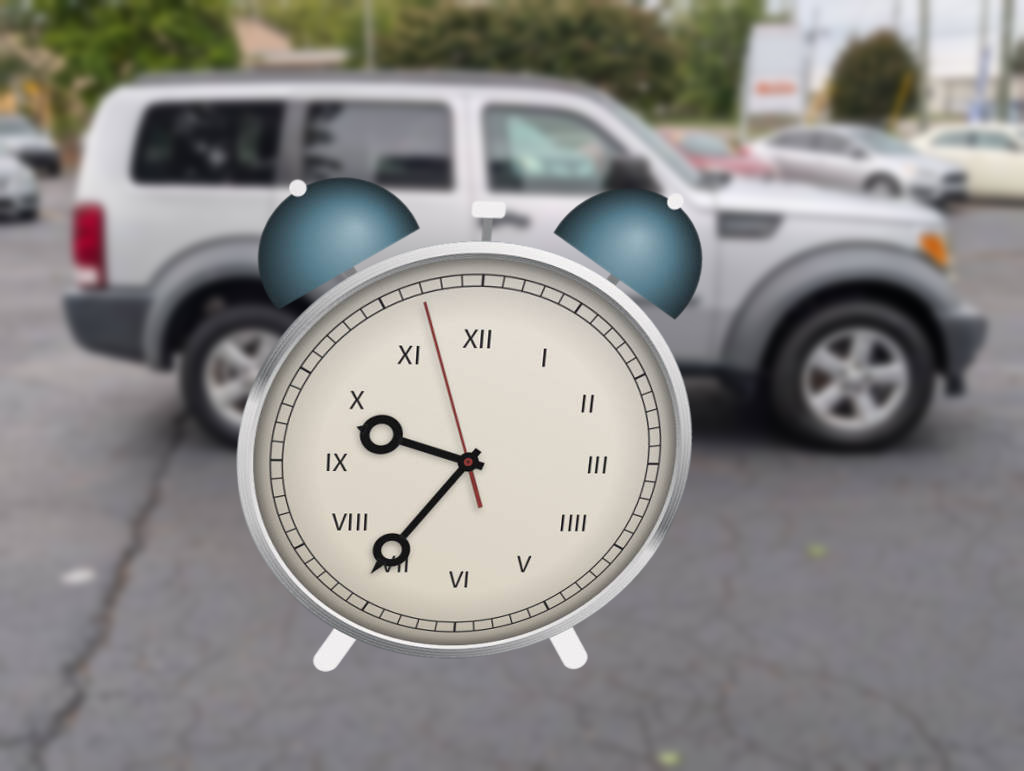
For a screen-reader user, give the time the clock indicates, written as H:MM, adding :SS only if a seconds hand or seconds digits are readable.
9:35:57
